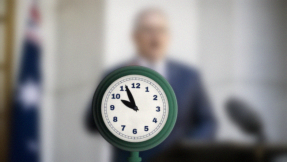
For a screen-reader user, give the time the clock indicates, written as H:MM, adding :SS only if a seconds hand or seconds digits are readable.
9:56
